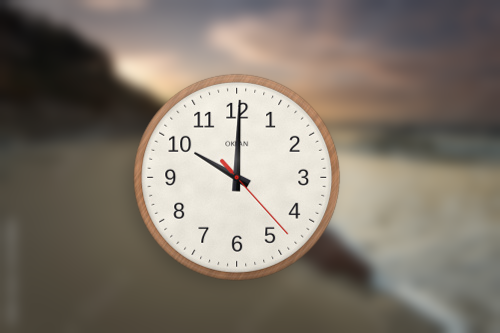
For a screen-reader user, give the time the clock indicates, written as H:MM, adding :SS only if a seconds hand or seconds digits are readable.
10:00:23
